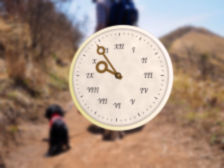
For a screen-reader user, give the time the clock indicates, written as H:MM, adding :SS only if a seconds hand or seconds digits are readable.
9:54
